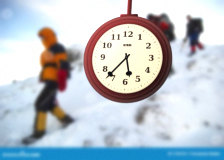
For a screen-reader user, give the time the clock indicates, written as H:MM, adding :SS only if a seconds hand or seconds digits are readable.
5:37
